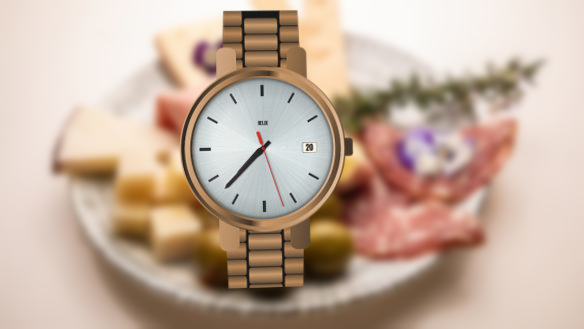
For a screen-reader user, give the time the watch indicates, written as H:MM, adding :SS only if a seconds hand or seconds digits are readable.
7:37:27
